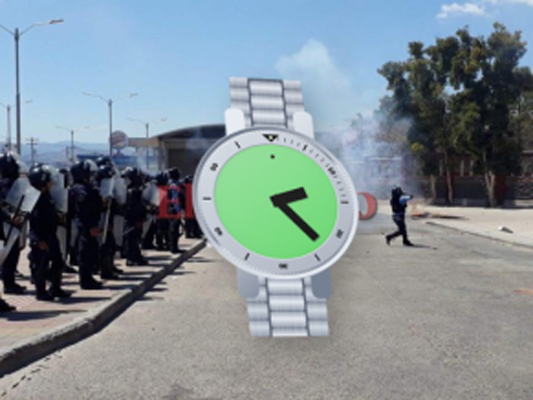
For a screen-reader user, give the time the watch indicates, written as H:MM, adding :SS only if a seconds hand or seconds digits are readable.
2:23
